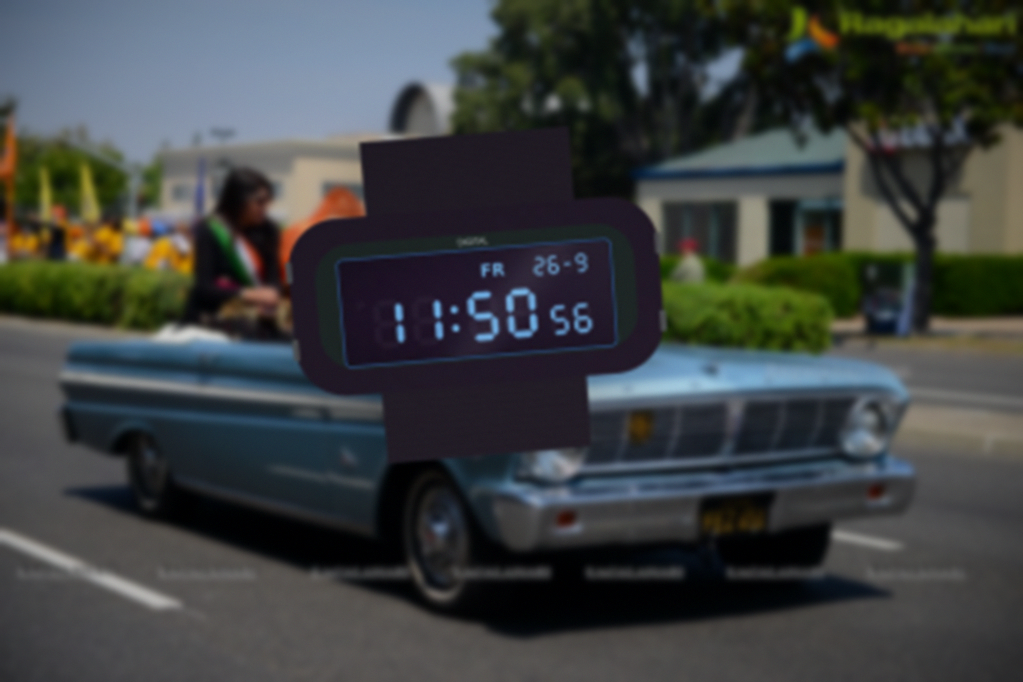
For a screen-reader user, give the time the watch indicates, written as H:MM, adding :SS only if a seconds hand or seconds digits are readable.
11:50:56
